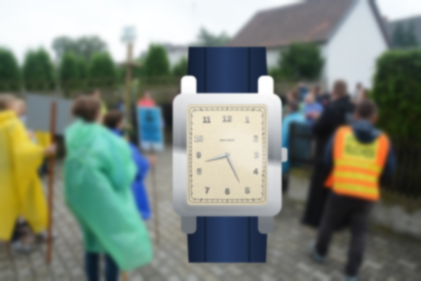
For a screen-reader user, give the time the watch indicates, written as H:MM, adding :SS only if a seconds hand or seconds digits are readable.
8:26
